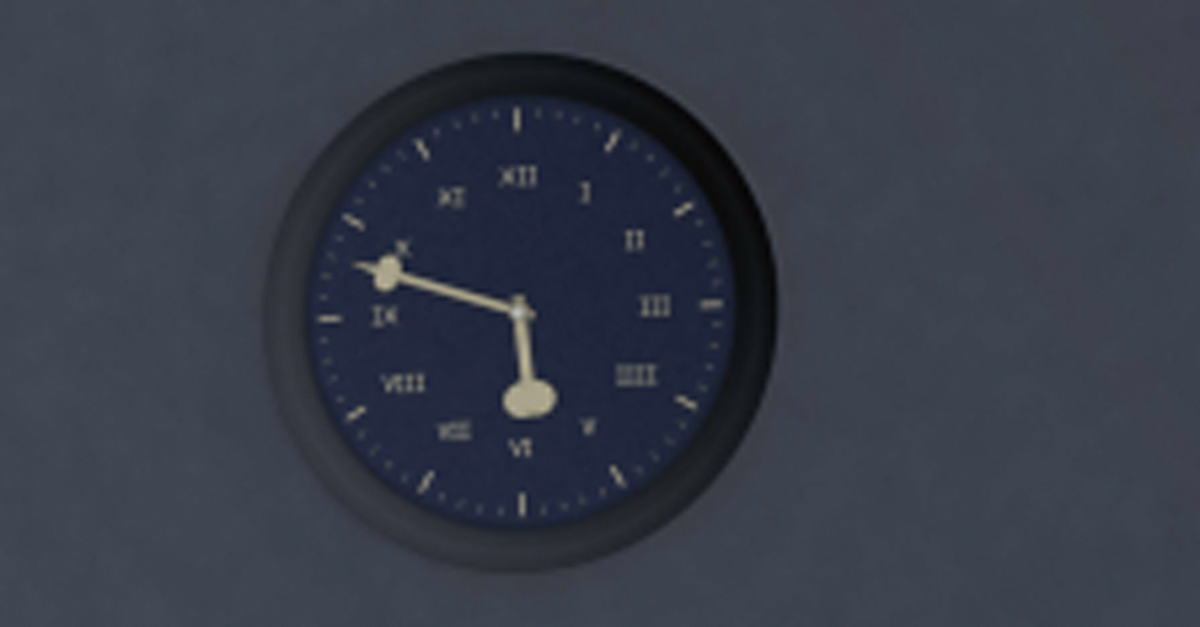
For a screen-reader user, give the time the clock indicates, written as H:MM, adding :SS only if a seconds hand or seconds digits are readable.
5:48
